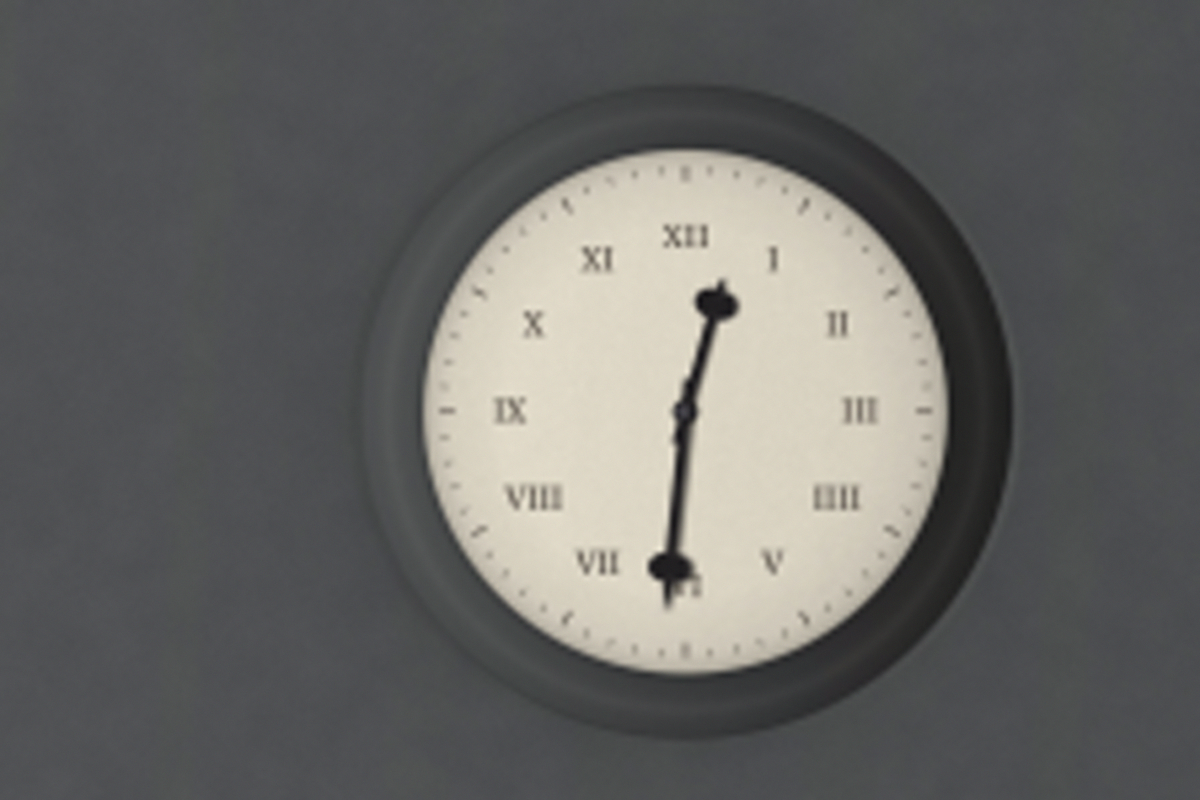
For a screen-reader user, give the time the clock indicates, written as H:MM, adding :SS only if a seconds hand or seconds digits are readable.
12:31
